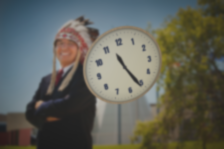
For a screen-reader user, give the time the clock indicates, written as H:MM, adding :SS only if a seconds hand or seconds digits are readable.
11:26
